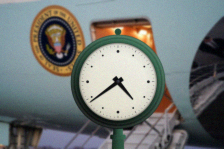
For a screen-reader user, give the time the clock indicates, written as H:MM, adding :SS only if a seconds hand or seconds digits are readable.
4:39
